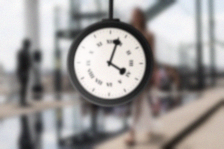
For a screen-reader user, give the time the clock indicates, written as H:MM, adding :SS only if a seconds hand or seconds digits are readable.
4:03
